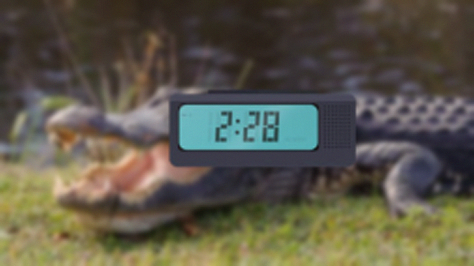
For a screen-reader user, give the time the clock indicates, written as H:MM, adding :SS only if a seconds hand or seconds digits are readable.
2:28
